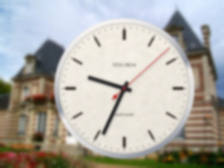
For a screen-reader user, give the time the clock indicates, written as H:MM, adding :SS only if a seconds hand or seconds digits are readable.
9:34:08
